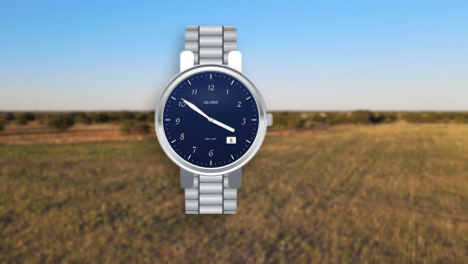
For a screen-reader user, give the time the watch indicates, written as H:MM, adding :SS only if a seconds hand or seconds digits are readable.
3:51
